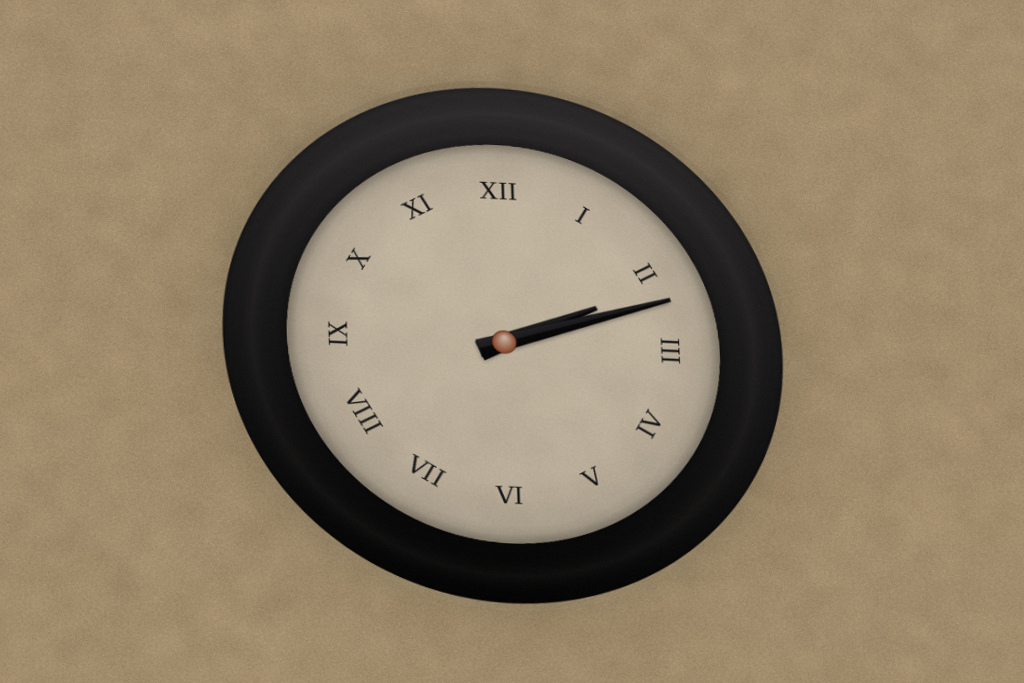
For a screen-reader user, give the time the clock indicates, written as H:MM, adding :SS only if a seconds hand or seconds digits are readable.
2:12
